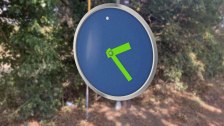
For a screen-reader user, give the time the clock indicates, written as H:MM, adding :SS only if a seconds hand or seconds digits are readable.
2:24
